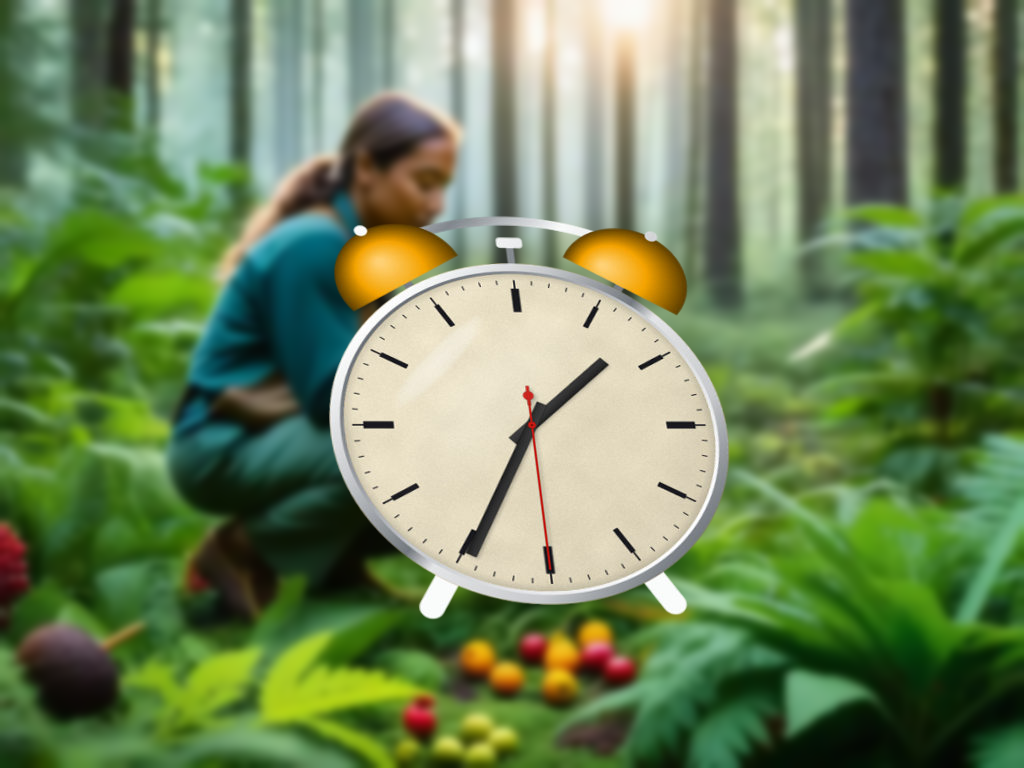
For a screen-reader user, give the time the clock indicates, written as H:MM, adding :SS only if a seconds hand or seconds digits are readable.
1:34:30
